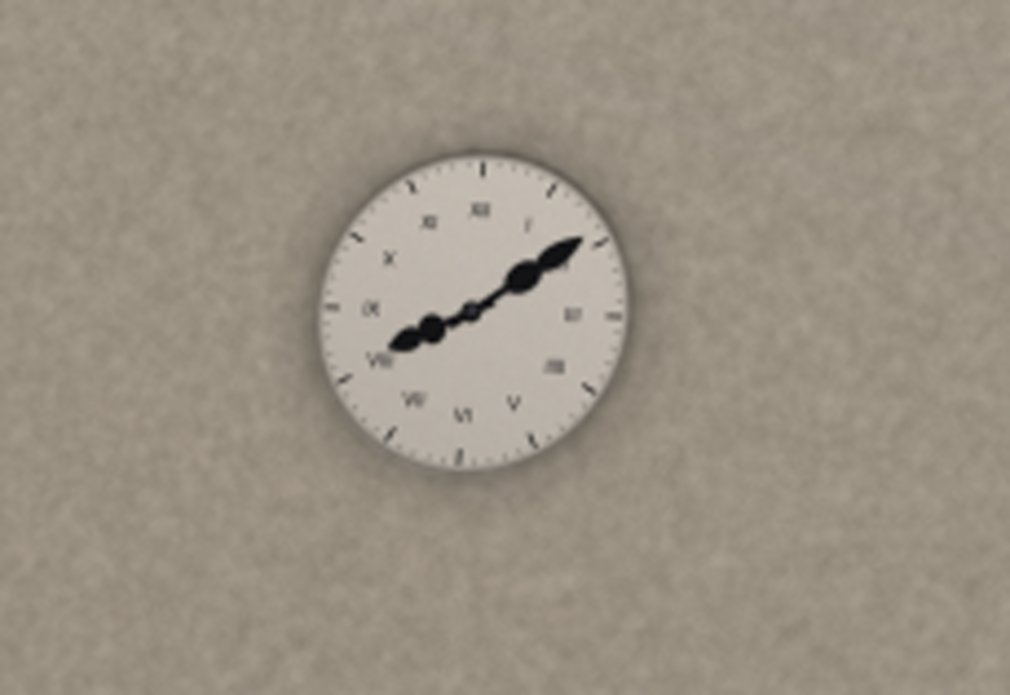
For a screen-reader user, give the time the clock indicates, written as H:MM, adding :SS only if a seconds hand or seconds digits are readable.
8:09
